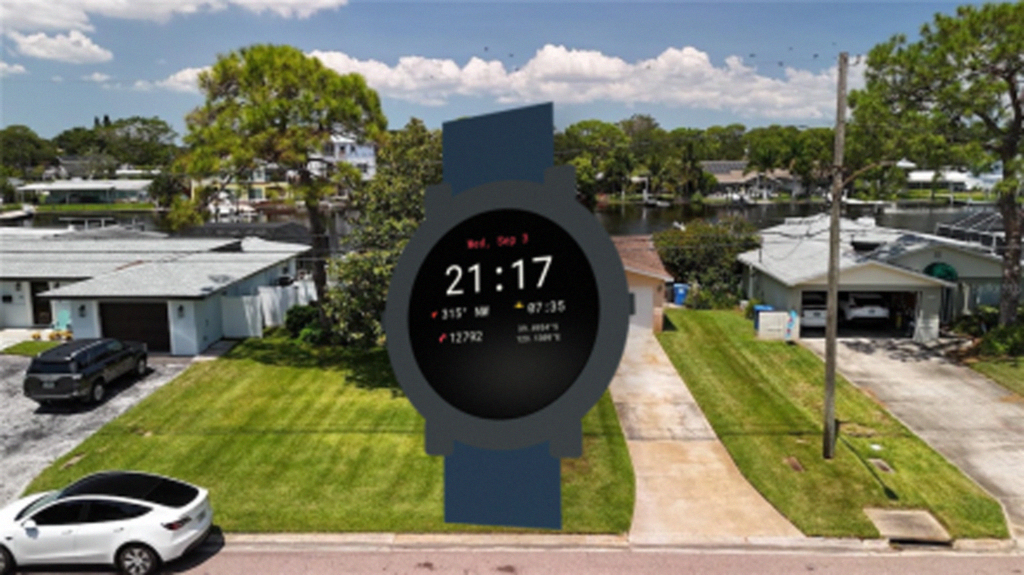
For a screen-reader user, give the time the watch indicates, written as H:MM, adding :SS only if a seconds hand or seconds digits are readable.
21:17
